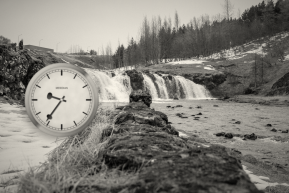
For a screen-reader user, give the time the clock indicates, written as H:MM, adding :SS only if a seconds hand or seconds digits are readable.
9:36
